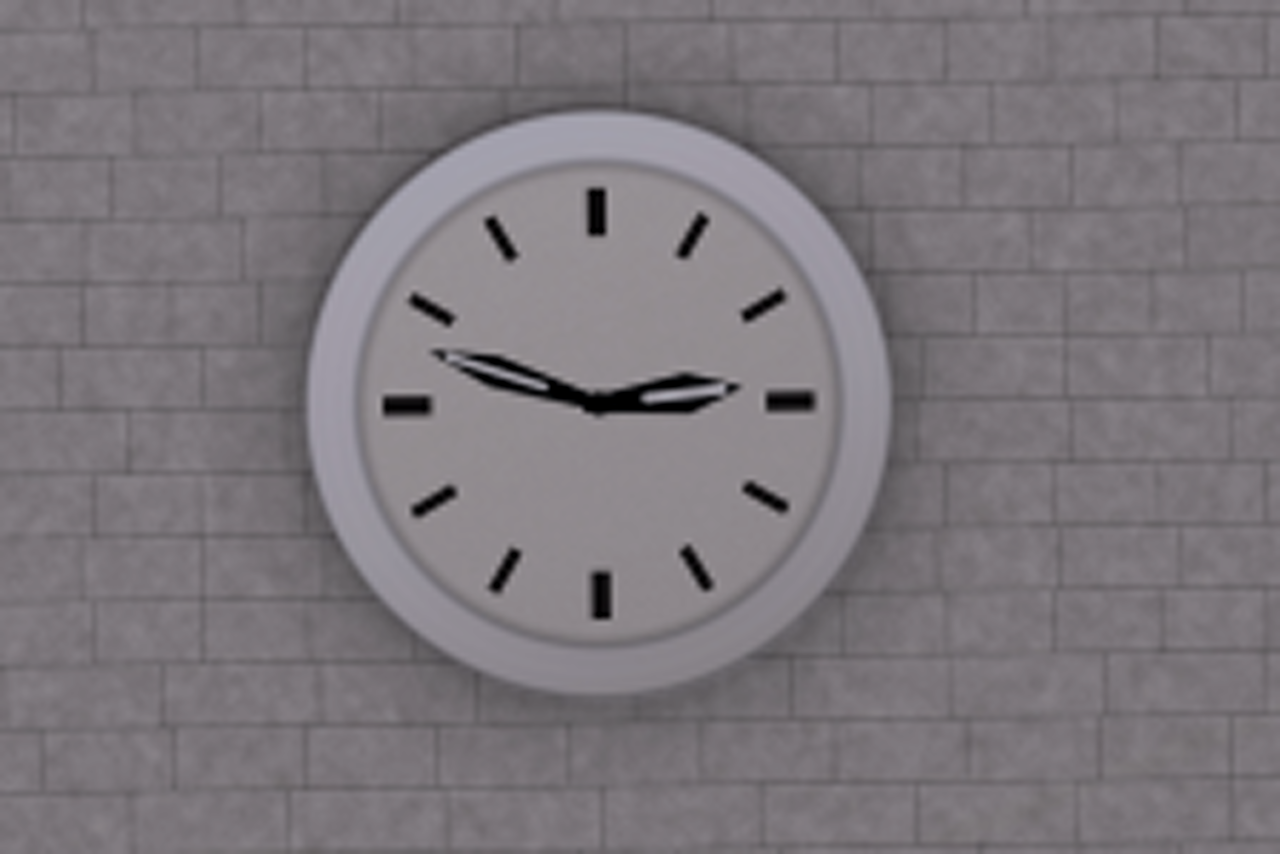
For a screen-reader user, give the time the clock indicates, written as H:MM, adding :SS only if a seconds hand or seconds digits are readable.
2:48
